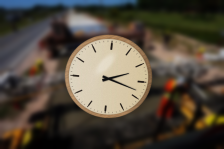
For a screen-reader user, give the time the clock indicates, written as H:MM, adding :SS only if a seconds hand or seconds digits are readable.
2:18
